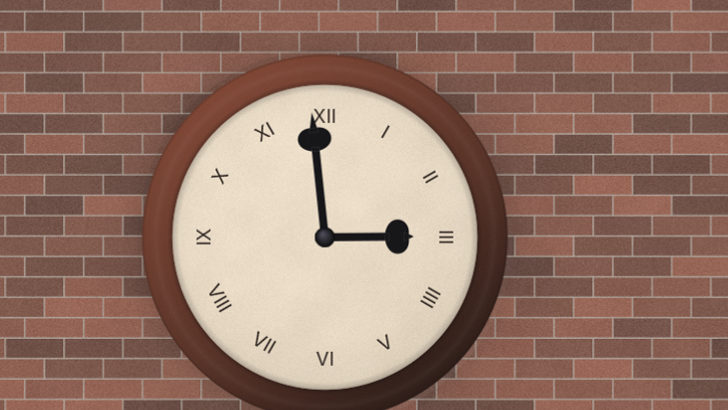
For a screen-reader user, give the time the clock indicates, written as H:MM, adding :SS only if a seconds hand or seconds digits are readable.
2:59
